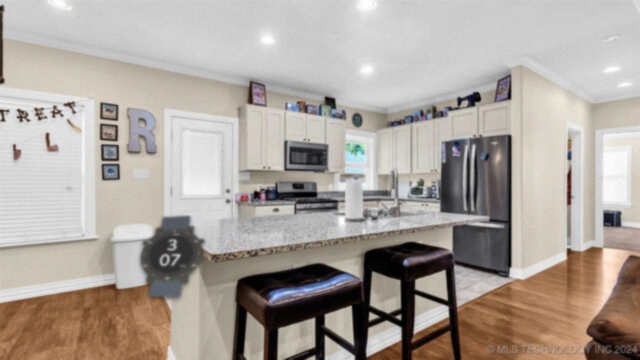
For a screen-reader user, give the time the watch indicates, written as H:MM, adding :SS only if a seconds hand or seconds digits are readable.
3:07
